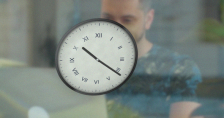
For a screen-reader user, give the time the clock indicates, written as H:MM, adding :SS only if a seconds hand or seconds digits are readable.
10:21
